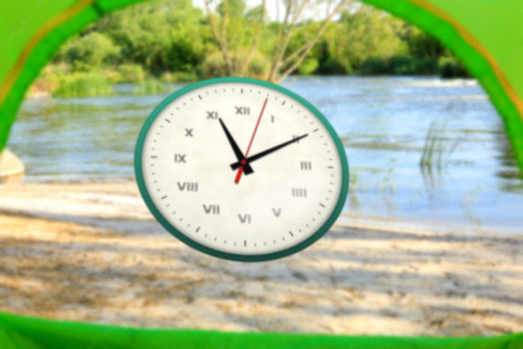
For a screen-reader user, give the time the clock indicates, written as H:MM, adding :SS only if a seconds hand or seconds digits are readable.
11:10:03
